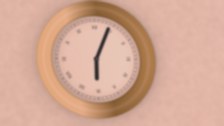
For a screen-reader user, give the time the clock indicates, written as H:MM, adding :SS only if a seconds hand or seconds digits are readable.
6:04
